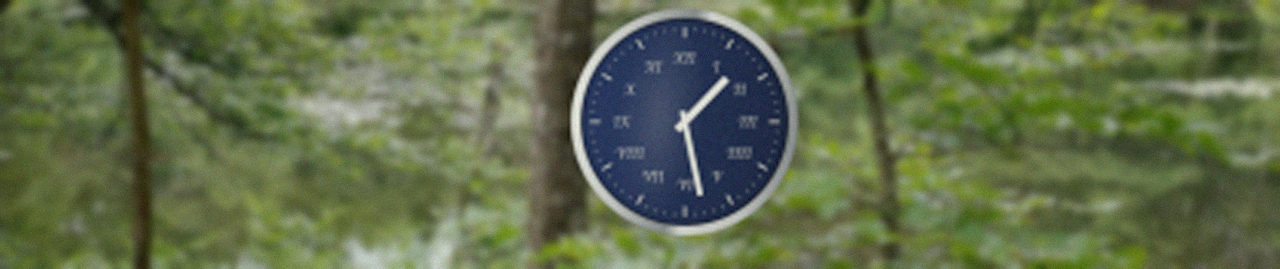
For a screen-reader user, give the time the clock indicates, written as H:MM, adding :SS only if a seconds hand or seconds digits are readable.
1:28
